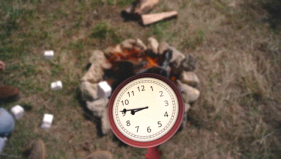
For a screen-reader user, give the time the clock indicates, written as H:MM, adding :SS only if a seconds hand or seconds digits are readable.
8:46
